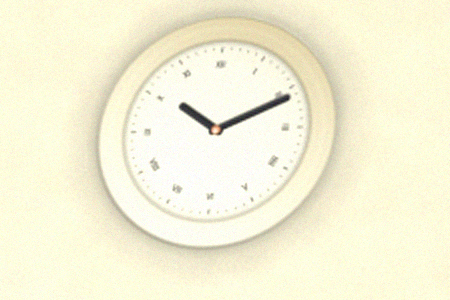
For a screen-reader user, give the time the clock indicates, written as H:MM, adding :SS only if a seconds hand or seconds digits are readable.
10:11
